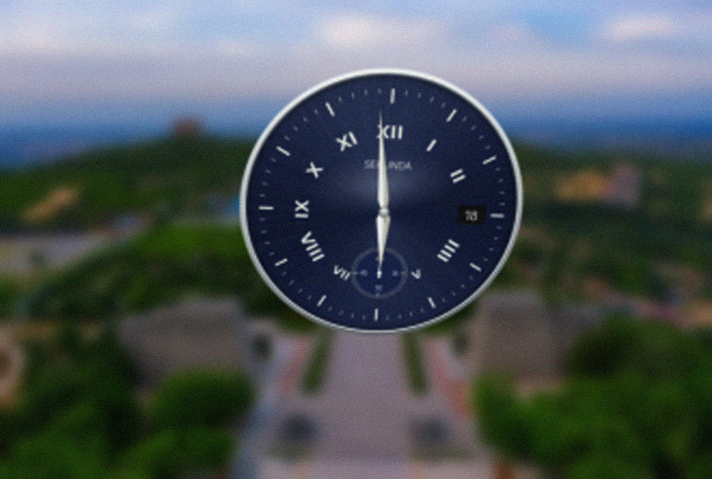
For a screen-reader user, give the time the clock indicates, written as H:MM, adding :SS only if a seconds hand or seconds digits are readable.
5:59
